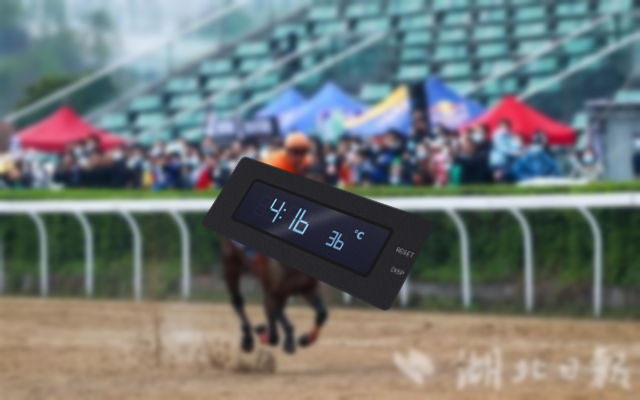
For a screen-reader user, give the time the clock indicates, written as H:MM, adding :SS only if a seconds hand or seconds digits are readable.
4:16
